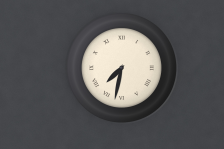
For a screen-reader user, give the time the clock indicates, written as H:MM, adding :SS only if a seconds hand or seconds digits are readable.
7:32
